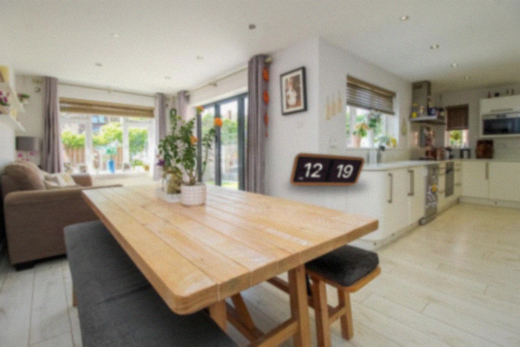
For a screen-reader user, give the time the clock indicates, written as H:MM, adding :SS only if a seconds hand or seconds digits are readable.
12:19
